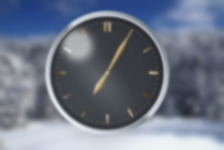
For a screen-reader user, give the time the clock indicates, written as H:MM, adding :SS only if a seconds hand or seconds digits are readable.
7:05
